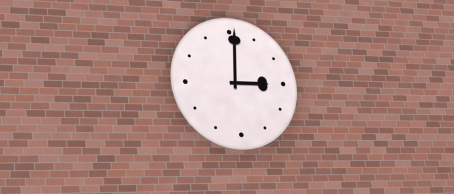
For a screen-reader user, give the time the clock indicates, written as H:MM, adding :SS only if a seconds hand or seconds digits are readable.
3:01
